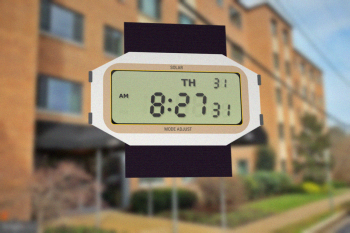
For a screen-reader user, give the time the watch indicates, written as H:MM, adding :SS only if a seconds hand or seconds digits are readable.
8:27:31
